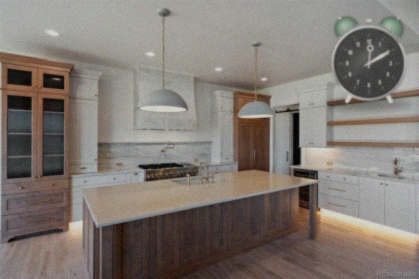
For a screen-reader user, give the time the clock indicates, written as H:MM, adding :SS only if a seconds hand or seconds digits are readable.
12:10
